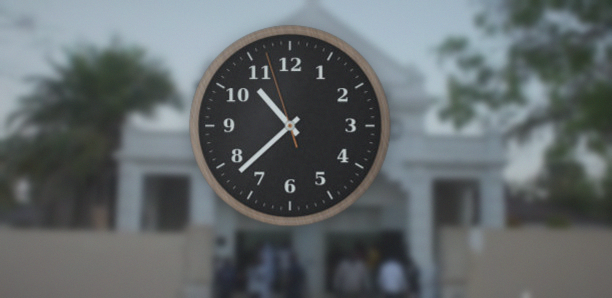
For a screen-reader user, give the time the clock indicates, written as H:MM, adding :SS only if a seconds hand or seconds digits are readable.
10:37:57
